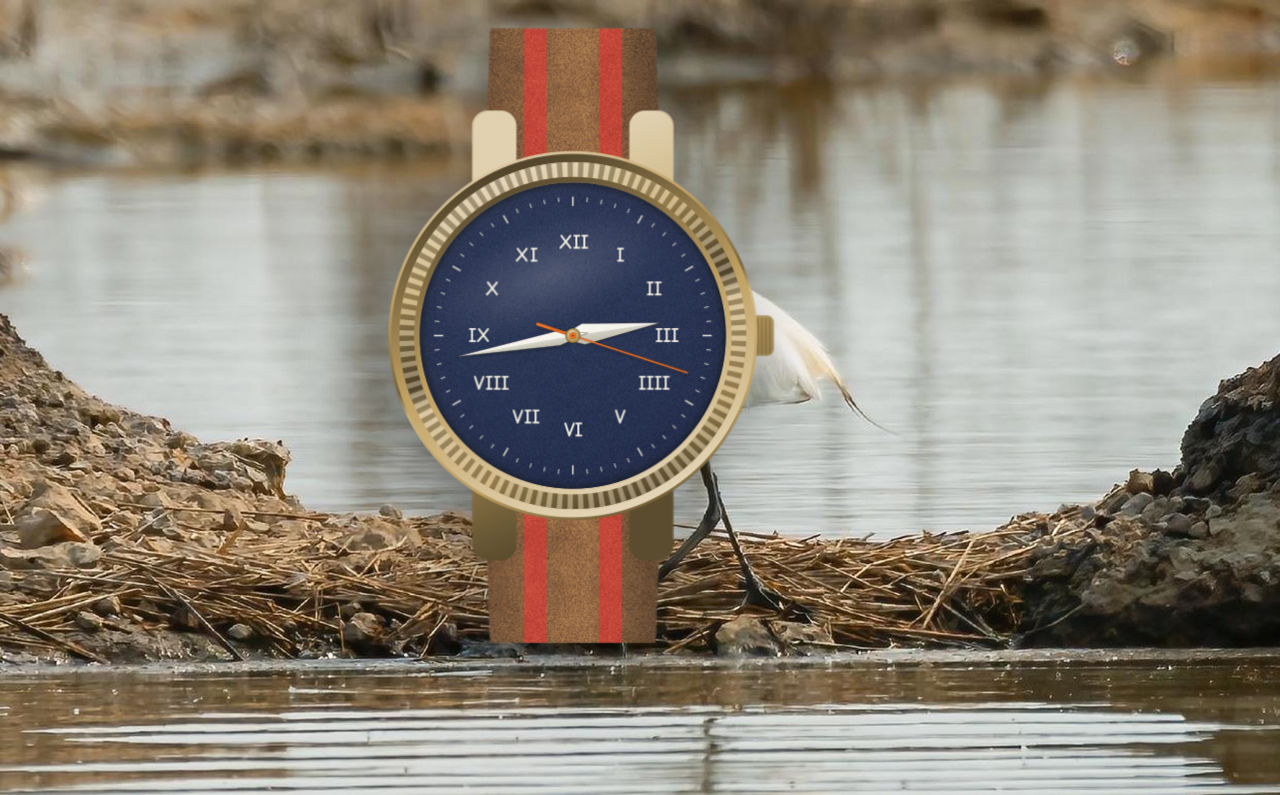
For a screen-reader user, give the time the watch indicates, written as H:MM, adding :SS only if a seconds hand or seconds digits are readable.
2:43:18
